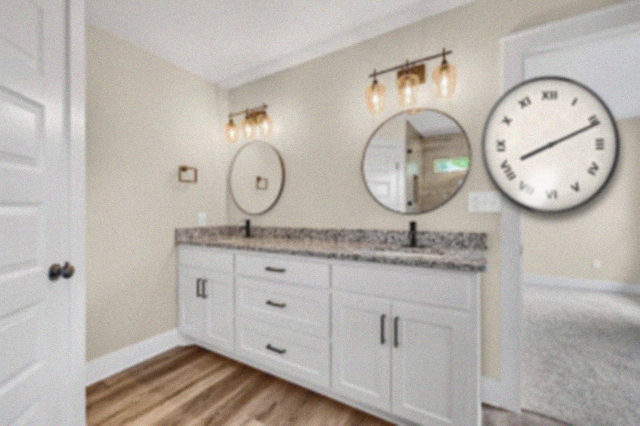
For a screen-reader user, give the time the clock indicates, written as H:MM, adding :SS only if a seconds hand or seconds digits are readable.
8:11
